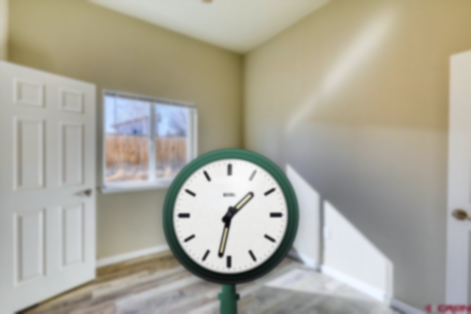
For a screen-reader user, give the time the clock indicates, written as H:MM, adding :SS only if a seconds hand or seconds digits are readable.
1:32
